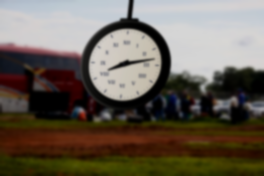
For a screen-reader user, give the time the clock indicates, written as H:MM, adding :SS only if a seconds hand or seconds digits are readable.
8:13
